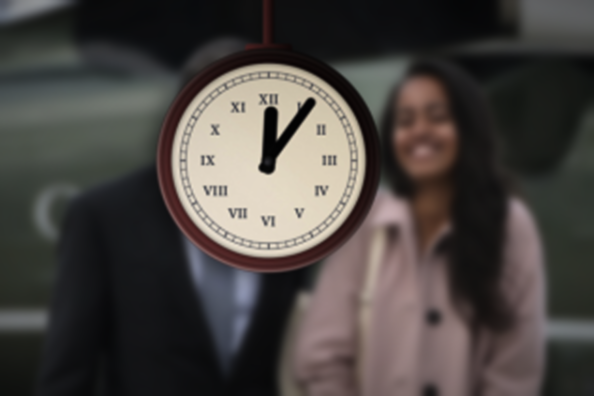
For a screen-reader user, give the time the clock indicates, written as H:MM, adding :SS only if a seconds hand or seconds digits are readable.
12:06
